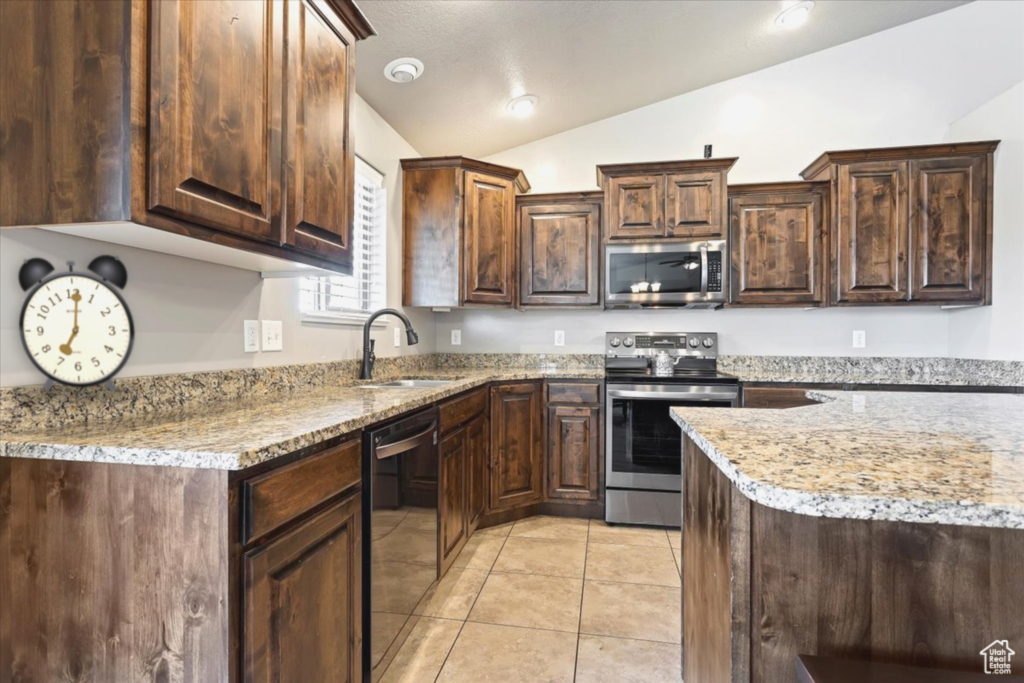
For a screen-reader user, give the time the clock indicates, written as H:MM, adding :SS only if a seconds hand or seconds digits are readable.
7:01
